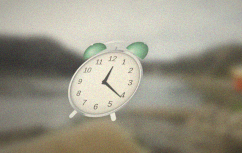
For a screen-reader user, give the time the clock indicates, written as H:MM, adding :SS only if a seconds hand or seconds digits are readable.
12:21
